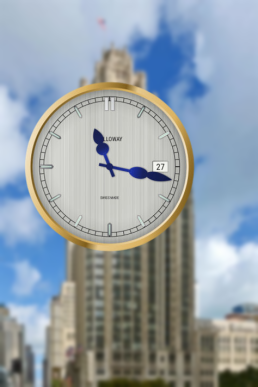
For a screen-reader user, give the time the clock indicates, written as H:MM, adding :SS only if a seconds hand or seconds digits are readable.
11:17
